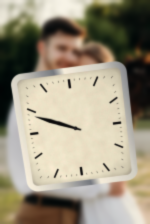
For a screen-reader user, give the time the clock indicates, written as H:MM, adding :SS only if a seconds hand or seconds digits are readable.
9:49
